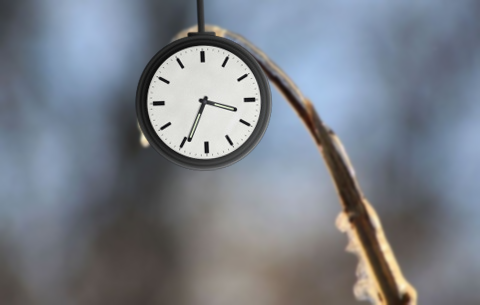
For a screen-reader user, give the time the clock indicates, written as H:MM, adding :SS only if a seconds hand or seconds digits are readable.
3:34
